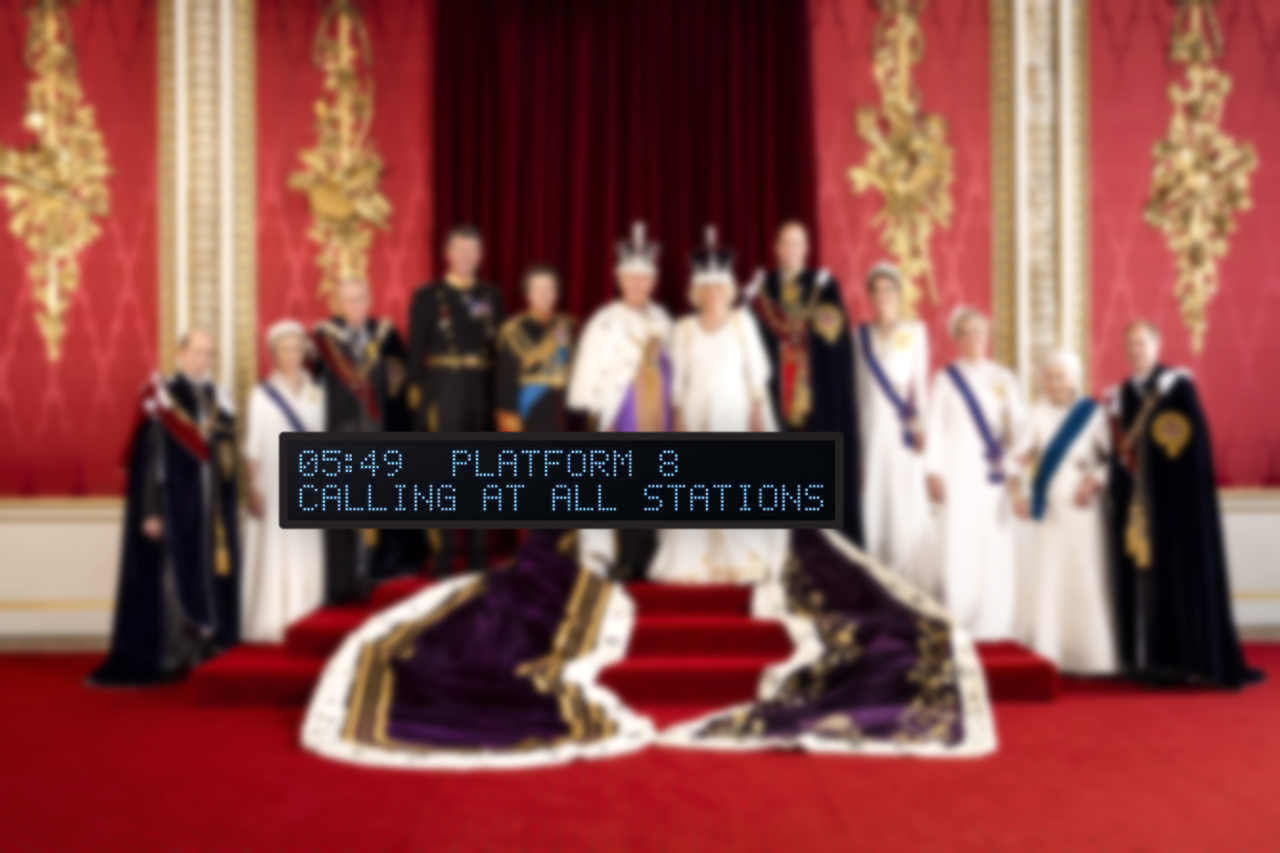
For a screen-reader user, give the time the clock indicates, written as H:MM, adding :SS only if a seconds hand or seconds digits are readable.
5:49
